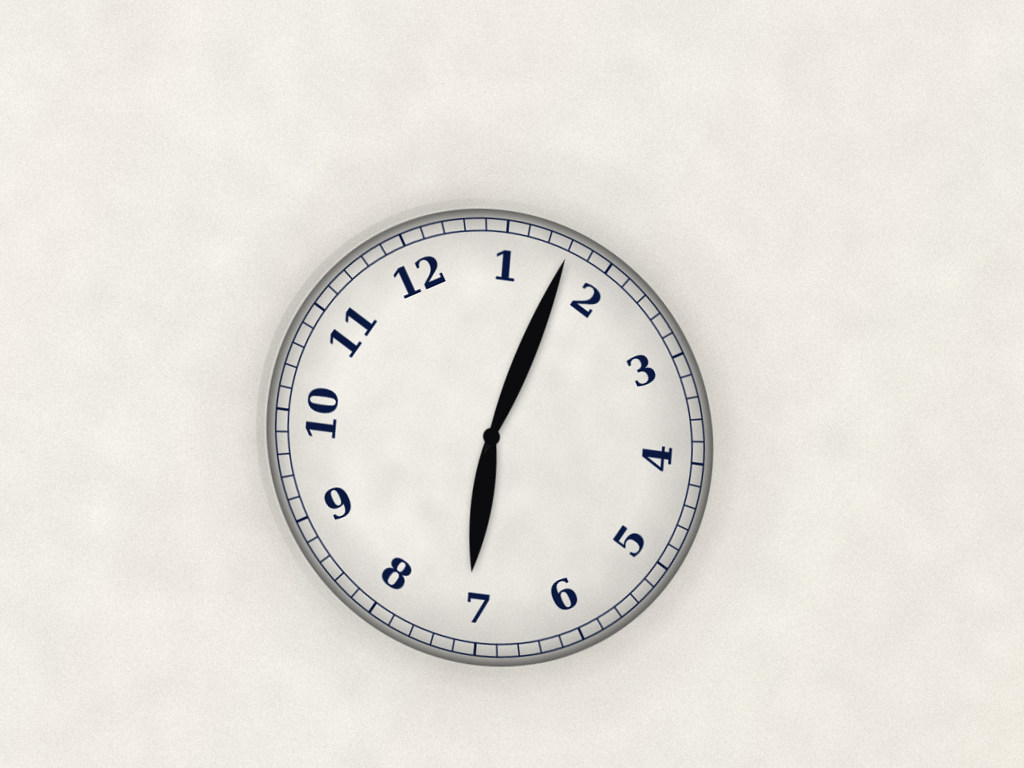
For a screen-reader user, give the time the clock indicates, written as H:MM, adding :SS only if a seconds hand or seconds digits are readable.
7:08
